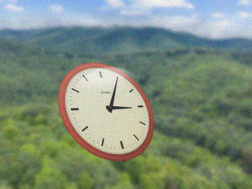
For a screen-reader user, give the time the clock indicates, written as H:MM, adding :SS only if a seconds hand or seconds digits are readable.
3:05
